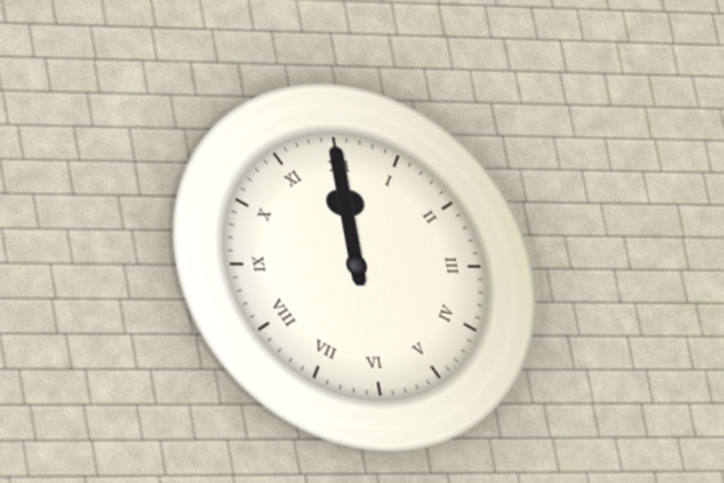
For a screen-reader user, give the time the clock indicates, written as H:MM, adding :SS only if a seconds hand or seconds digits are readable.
12:00
